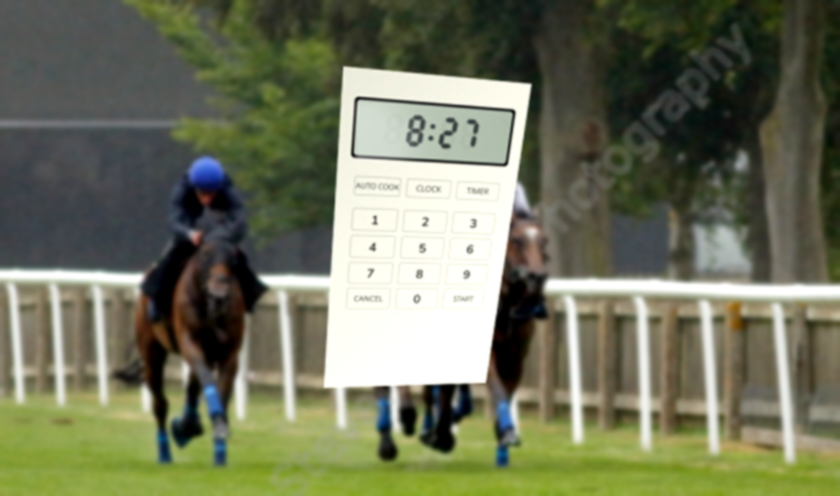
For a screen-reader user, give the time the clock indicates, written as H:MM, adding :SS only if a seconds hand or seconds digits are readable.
8:27
